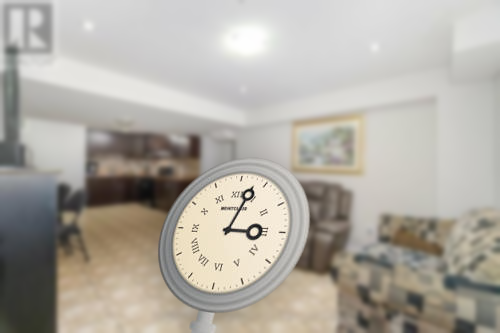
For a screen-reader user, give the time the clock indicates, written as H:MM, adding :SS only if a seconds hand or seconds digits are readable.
3:03
